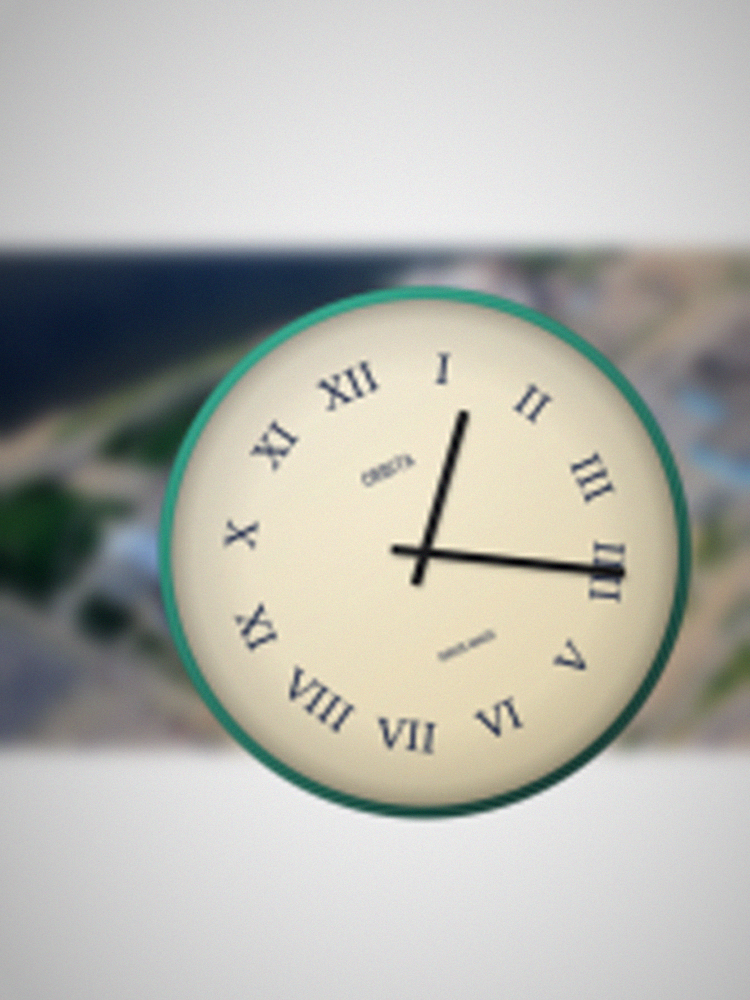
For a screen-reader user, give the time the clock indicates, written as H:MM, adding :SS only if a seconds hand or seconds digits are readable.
1:20
